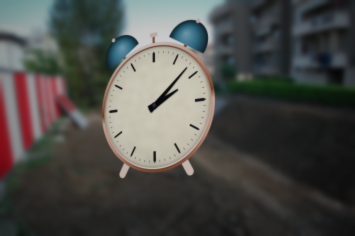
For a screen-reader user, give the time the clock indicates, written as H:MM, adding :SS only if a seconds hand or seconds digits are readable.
2:08
